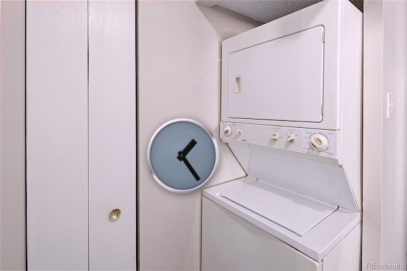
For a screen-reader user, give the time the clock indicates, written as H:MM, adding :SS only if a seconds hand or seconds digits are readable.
1:24
